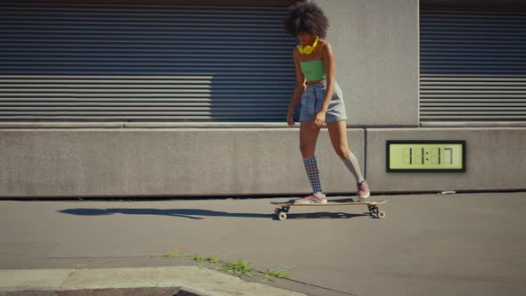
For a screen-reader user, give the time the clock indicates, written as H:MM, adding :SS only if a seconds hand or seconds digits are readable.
11:17
